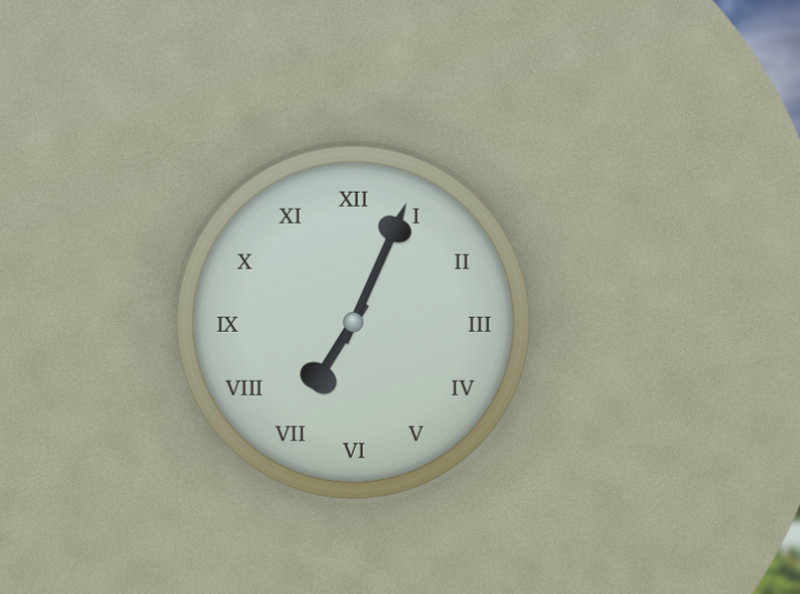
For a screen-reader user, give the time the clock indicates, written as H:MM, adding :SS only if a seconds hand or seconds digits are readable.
7:04
